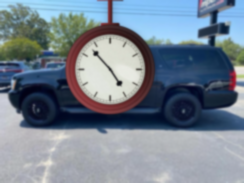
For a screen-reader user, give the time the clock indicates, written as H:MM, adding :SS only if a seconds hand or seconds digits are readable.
4:53
